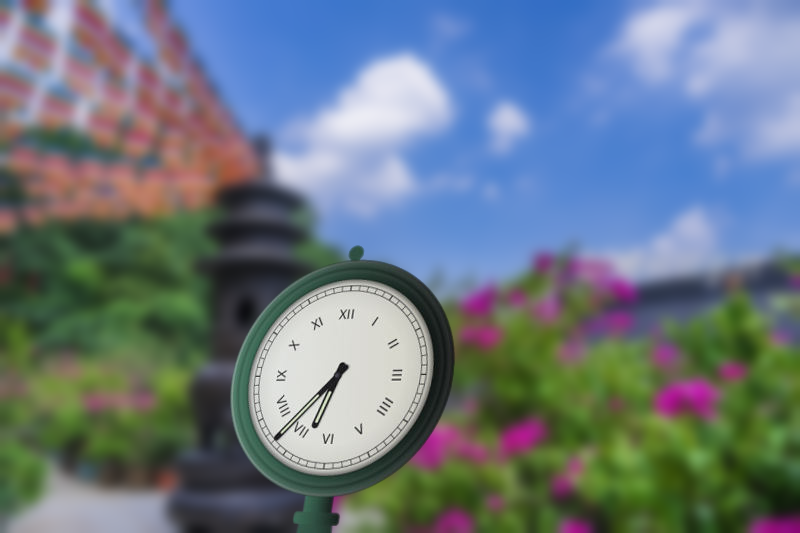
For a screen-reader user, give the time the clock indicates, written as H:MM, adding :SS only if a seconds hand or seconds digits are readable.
6:37
